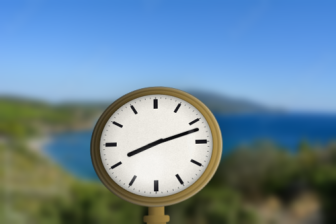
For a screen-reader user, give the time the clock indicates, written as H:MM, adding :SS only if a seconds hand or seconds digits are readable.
8:12
